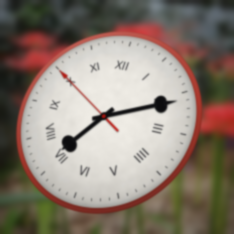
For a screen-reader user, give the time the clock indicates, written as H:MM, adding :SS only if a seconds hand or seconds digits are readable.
7:10:50
